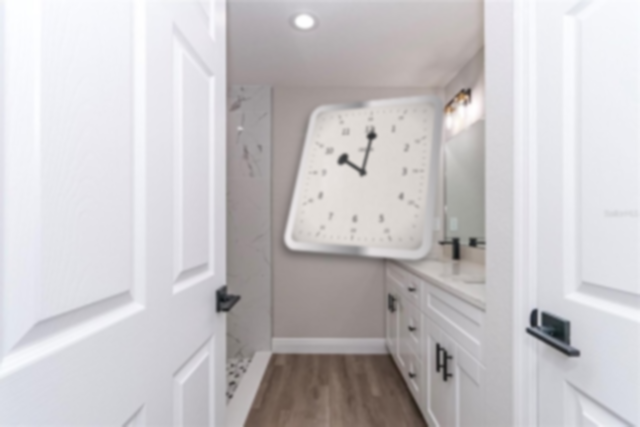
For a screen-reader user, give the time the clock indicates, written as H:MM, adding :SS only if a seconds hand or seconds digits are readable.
10:01
